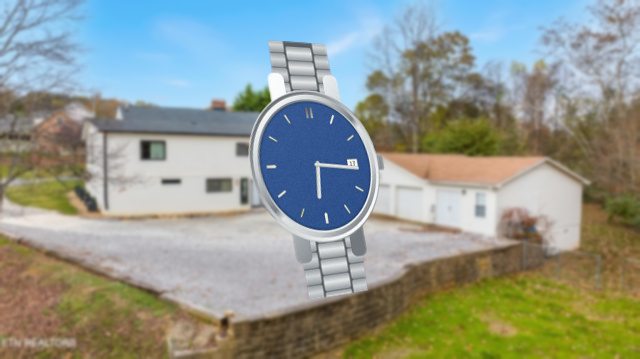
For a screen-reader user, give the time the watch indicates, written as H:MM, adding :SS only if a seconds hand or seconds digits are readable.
6:16
